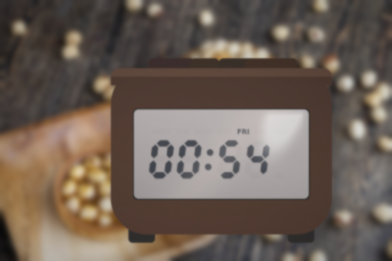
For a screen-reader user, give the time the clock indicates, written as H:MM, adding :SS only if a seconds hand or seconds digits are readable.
0:54
